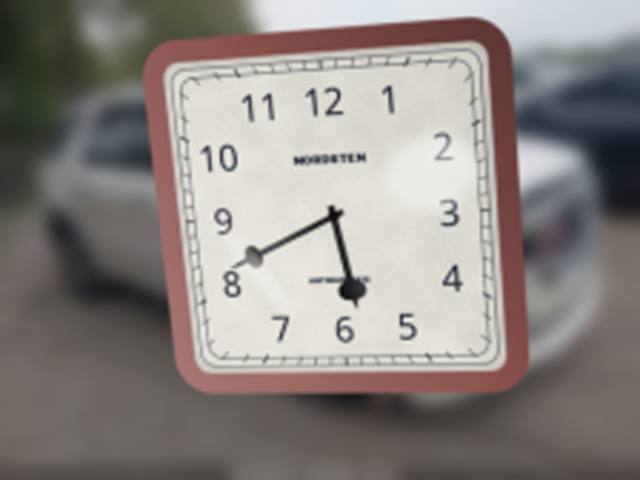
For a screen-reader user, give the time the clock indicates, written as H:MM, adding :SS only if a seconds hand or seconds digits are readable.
5:41
